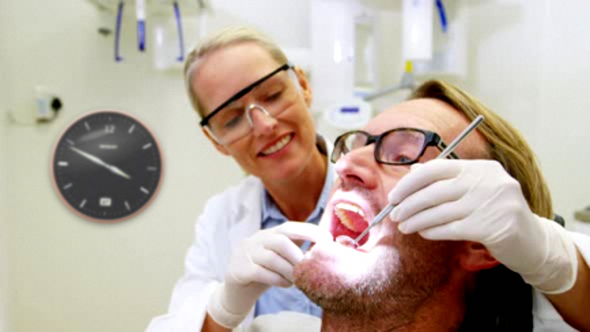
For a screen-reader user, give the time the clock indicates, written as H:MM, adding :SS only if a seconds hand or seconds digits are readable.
3:49
